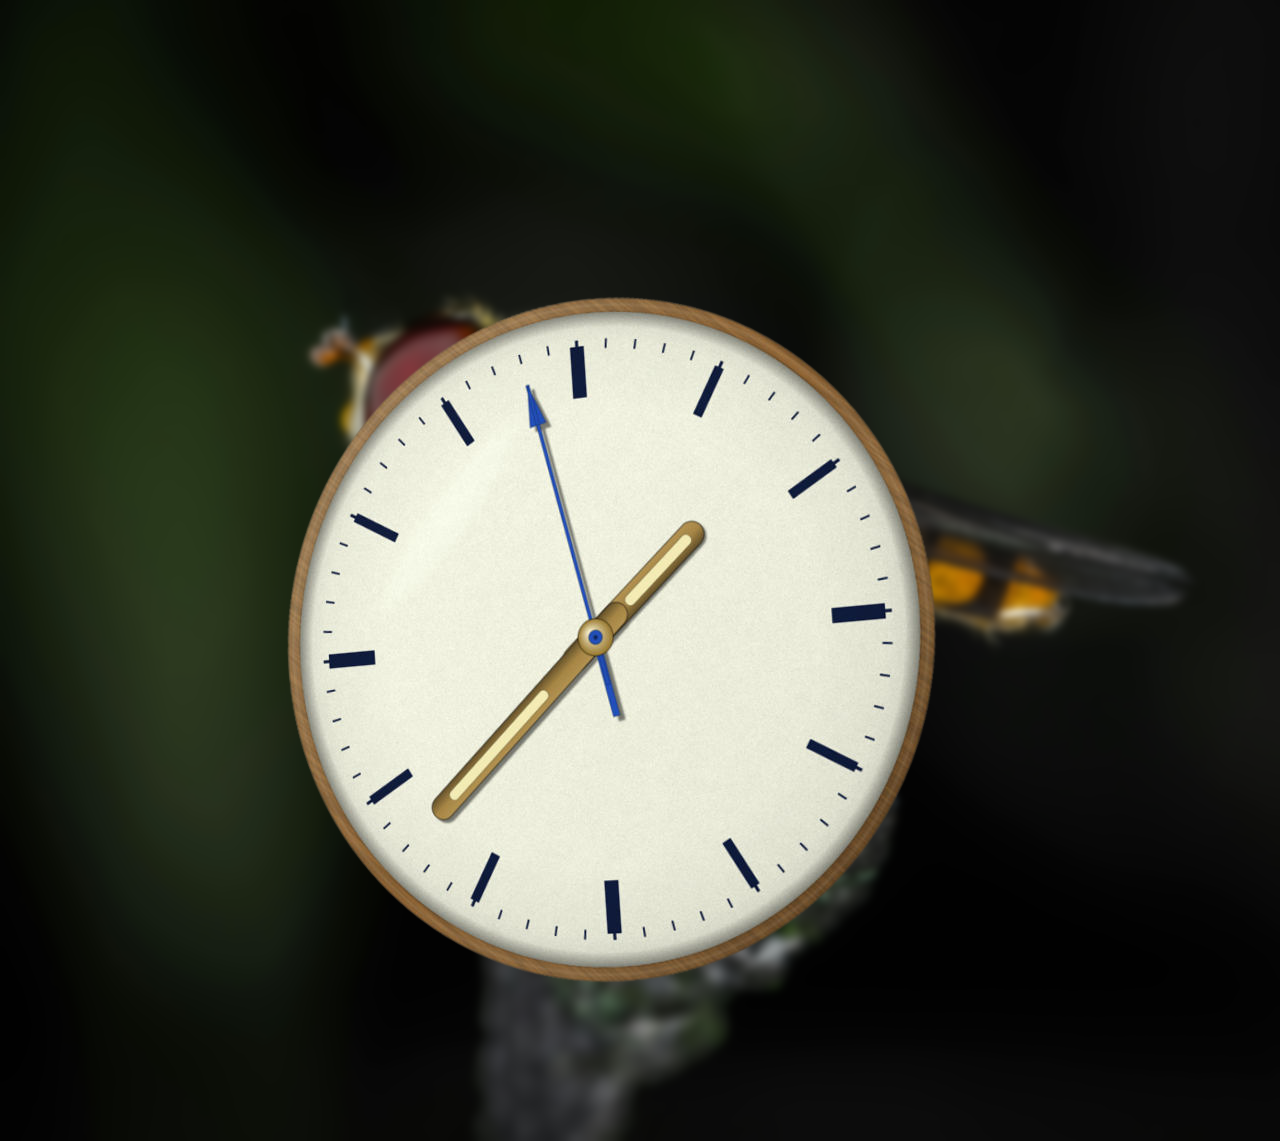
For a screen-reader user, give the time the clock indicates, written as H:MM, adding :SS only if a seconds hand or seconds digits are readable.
1:37:58
